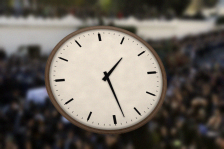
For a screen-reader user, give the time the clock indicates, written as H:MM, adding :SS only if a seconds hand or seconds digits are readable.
1:28
